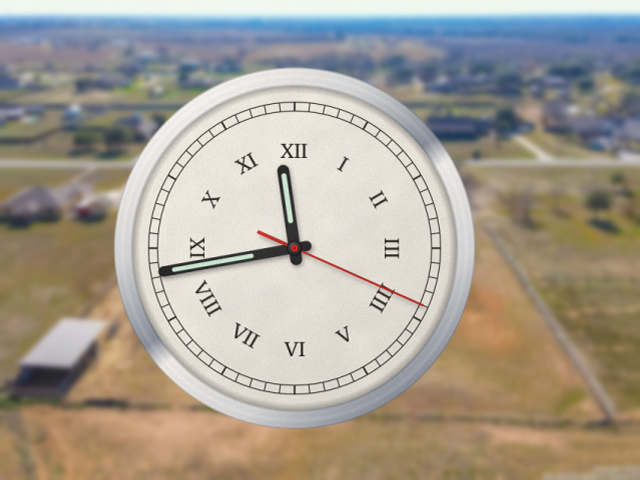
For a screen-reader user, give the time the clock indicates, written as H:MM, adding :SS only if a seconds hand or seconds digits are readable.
11:43:19
